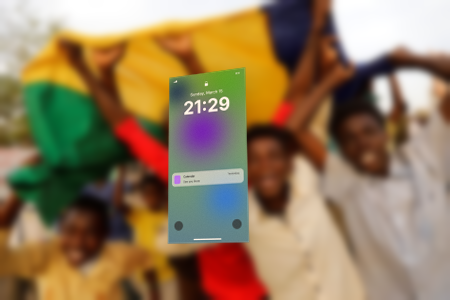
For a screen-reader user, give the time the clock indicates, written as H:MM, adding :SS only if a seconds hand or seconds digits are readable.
21:29
